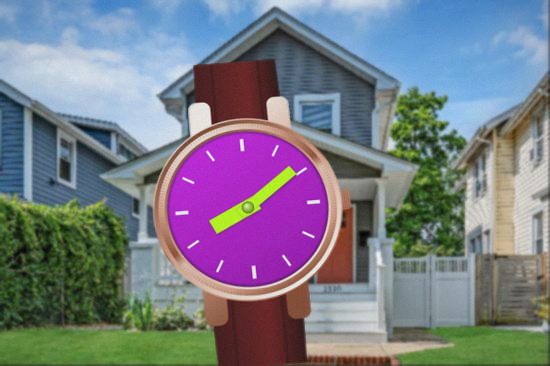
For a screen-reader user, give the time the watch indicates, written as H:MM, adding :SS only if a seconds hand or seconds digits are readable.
8:09
